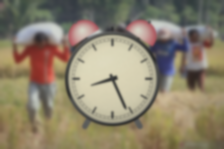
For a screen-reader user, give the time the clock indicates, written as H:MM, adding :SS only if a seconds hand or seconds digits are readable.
8:26
